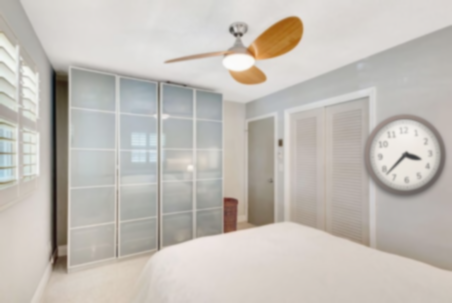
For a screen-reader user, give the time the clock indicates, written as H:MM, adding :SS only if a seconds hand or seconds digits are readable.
3:38
